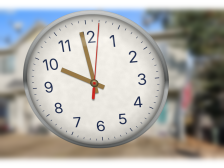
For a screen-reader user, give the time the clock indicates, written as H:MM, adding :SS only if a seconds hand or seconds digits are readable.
9:59:02
